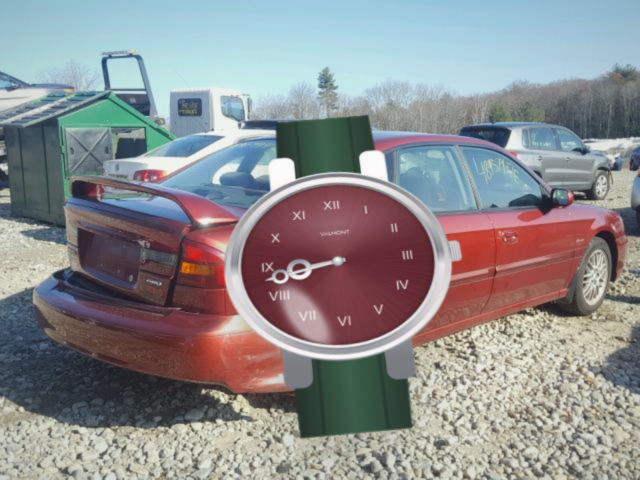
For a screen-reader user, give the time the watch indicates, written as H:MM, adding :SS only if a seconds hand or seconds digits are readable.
8:43
